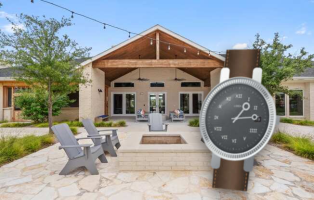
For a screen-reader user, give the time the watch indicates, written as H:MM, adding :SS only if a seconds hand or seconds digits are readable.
1:14
